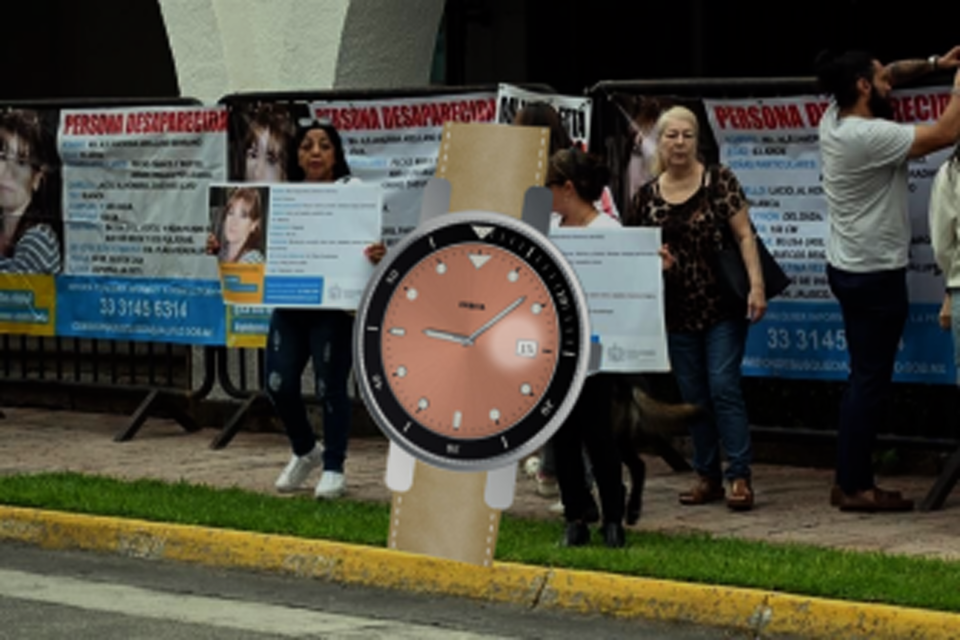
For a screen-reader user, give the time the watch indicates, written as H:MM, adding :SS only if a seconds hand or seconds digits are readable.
9:08
